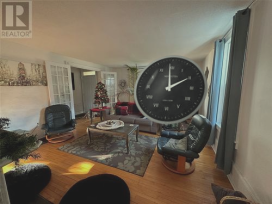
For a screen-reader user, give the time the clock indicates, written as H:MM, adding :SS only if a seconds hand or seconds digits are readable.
1:59
